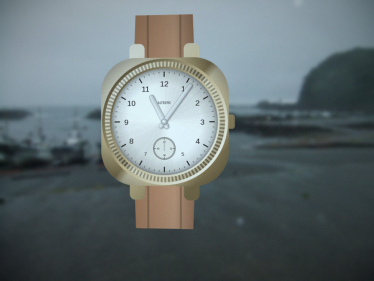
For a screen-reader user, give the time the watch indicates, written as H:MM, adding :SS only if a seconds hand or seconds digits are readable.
11:06
